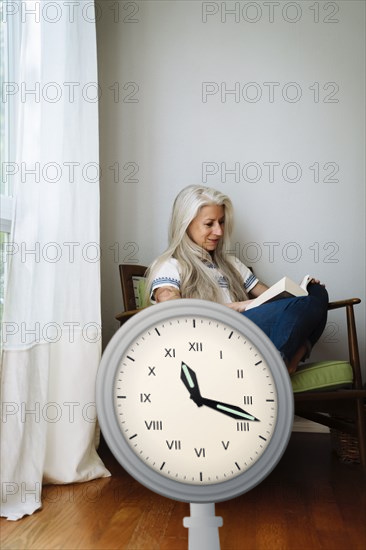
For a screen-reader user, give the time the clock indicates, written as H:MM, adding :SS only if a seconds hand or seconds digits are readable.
11:18
